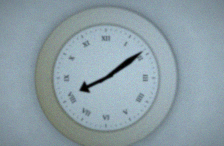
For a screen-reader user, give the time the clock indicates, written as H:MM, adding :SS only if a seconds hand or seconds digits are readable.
8:09
